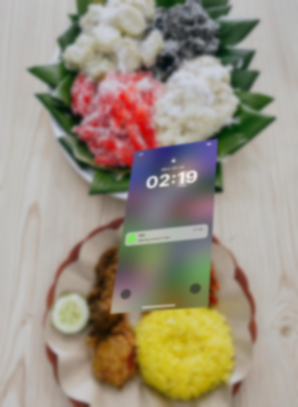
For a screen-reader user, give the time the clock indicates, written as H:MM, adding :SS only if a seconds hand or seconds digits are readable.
2:19
